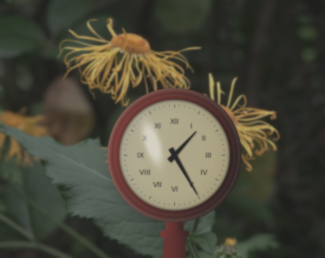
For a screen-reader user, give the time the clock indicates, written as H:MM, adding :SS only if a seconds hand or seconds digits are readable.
1:25
